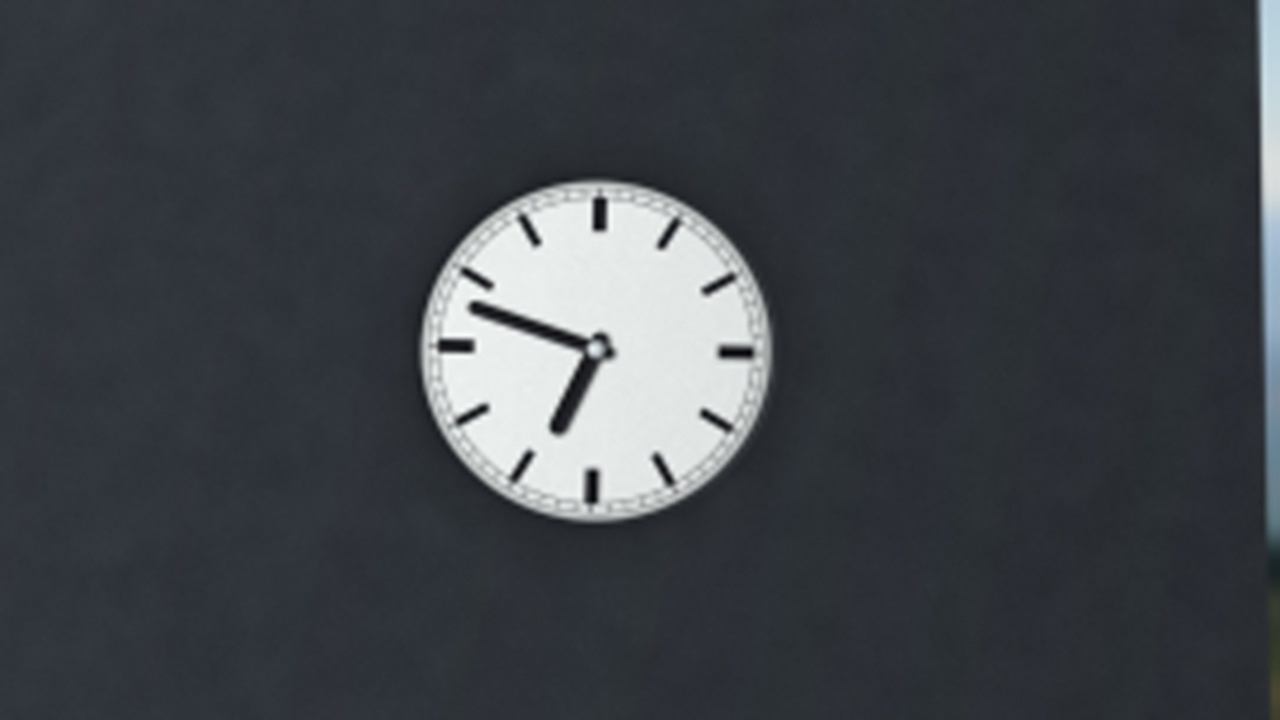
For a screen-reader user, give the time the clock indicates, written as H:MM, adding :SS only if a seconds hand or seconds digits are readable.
6:48
